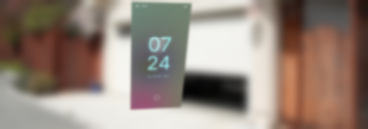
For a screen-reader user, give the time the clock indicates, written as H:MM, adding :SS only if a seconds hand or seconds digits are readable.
7:24
